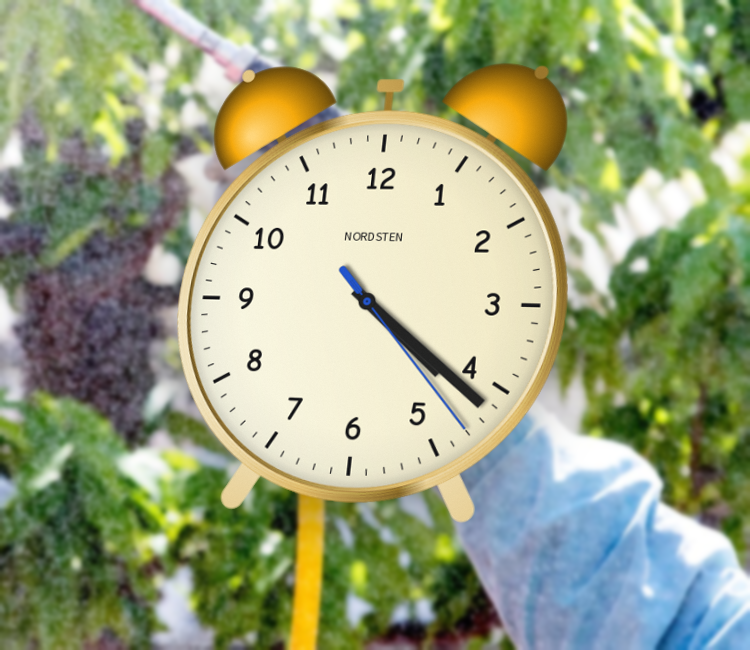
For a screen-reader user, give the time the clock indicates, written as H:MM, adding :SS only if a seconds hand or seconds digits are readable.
4:21:23
